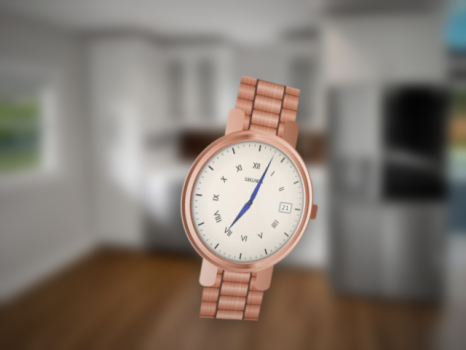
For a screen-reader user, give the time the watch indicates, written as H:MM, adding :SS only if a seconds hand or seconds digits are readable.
7:03
